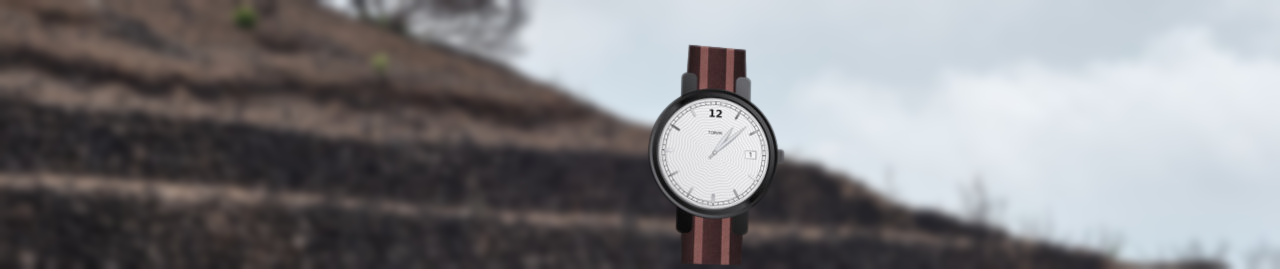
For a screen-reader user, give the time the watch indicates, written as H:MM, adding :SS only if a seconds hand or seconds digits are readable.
1:08
